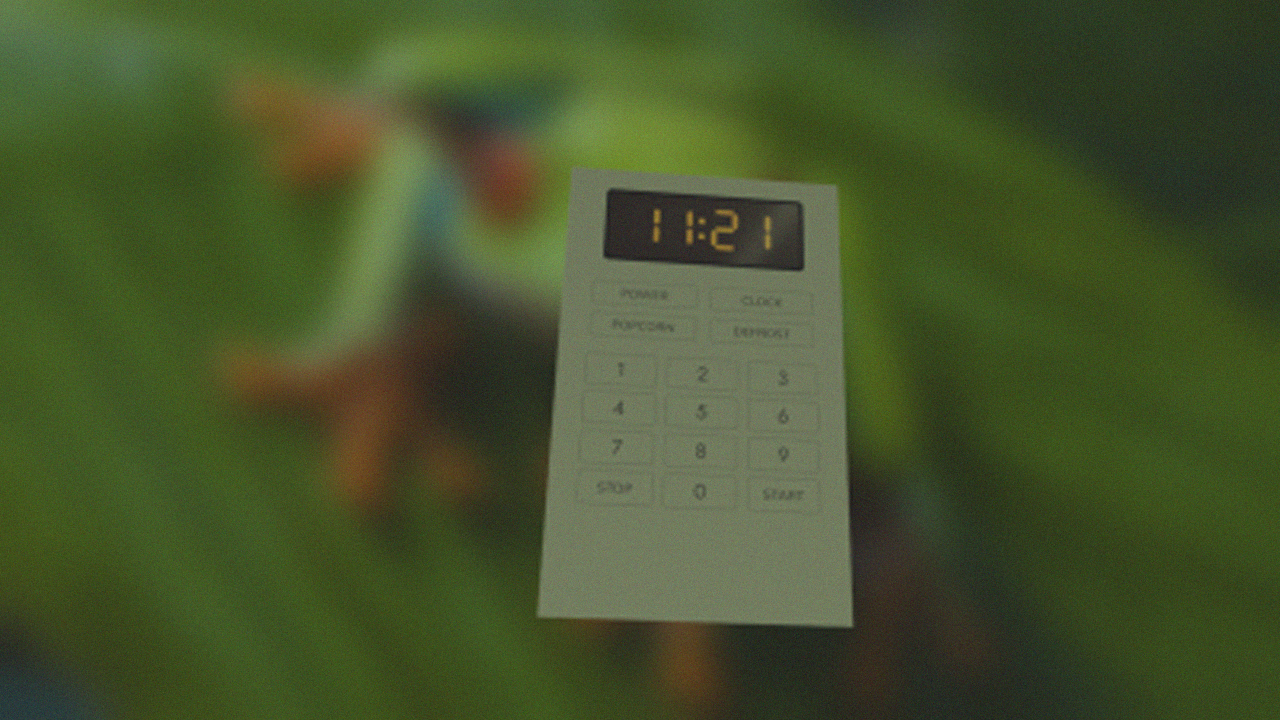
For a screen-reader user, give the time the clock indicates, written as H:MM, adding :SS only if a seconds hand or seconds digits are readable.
11:21
